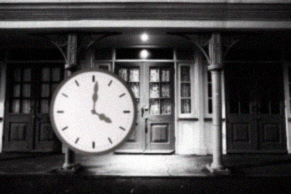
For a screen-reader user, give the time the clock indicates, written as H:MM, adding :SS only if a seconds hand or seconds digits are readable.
4:01
